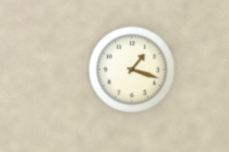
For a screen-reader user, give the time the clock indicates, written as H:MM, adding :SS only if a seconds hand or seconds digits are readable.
1:18
